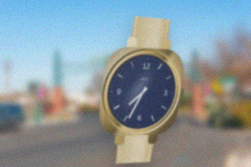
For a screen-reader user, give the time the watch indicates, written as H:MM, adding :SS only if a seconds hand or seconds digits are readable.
7:34
